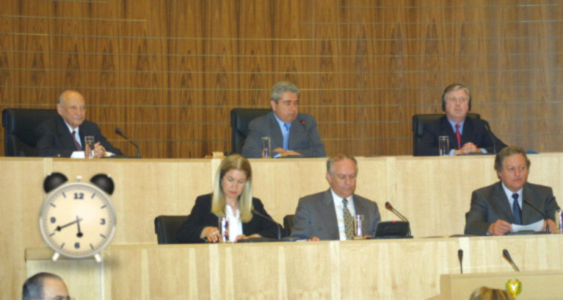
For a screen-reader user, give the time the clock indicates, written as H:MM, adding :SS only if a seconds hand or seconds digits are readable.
5:41
